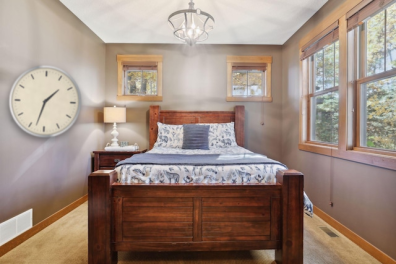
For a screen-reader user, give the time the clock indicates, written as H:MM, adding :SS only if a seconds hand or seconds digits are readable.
1:33
